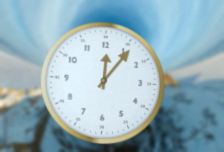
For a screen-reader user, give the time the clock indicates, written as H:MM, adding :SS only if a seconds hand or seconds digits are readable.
12:06
